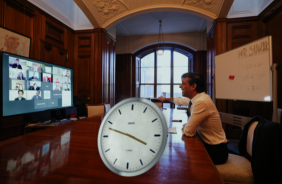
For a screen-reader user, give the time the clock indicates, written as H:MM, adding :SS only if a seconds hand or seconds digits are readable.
3:48
